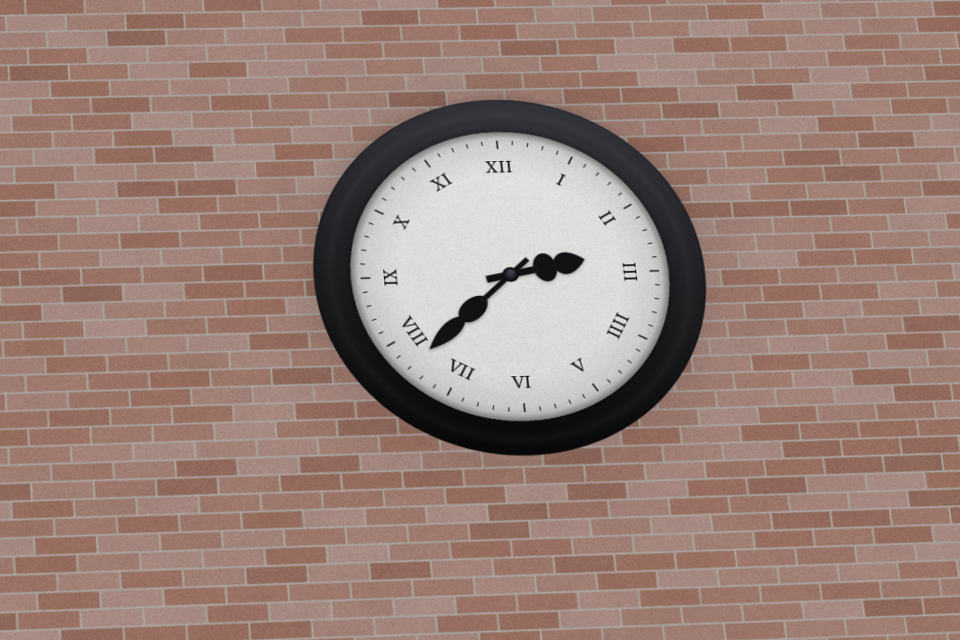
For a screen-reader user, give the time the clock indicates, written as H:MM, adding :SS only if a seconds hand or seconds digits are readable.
2:38
